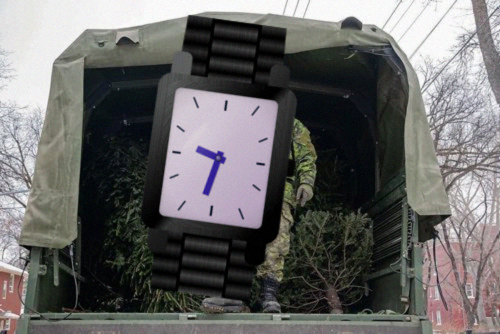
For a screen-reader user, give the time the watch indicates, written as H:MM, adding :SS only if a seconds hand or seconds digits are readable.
9:32
